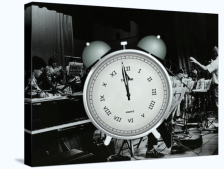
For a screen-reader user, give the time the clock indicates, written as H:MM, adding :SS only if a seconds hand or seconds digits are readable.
11:59
